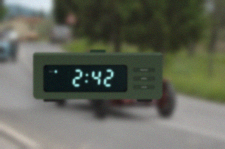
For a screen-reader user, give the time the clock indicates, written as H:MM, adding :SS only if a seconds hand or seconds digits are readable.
2:42
